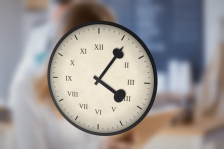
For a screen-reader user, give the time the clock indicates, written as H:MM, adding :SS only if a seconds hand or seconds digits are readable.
4:06
